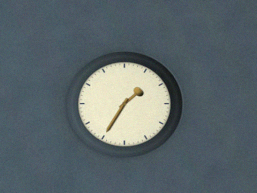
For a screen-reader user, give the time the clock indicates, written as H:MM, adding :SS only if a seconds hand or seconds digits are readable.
1:35
